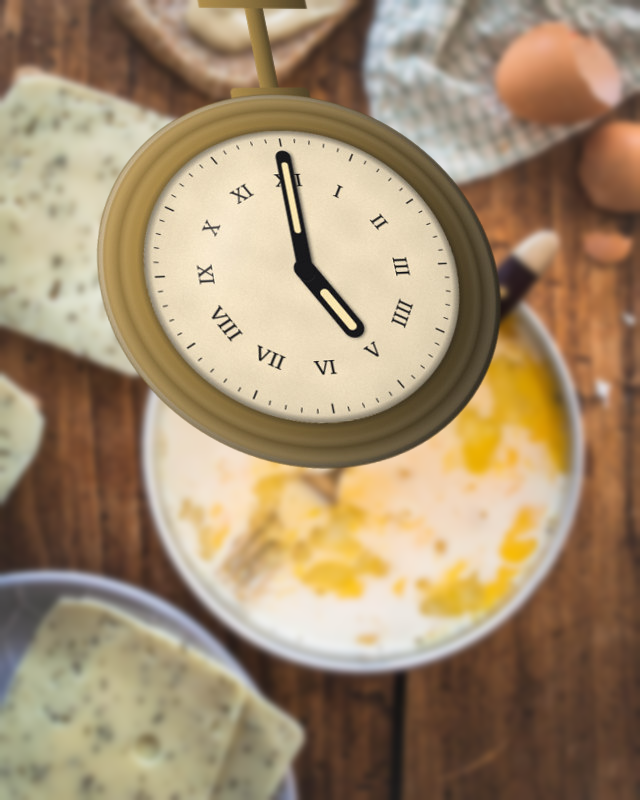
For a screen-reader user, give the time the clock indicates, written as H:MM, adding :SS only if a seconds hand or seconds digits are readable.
5:00
